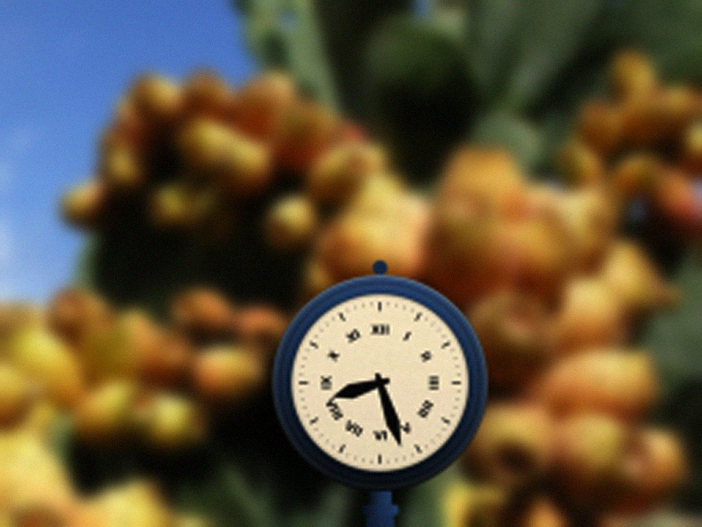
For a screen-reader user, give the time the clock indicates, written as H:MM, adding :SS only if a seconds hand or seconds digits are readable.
8:27
